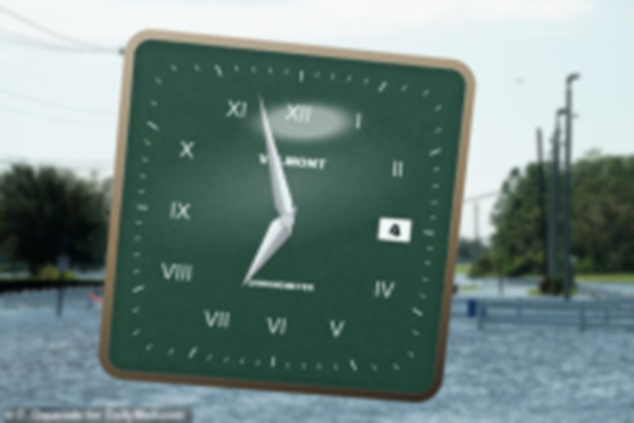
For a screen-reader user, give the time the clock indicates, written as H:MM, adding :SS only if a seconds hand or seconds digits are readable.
6:57
